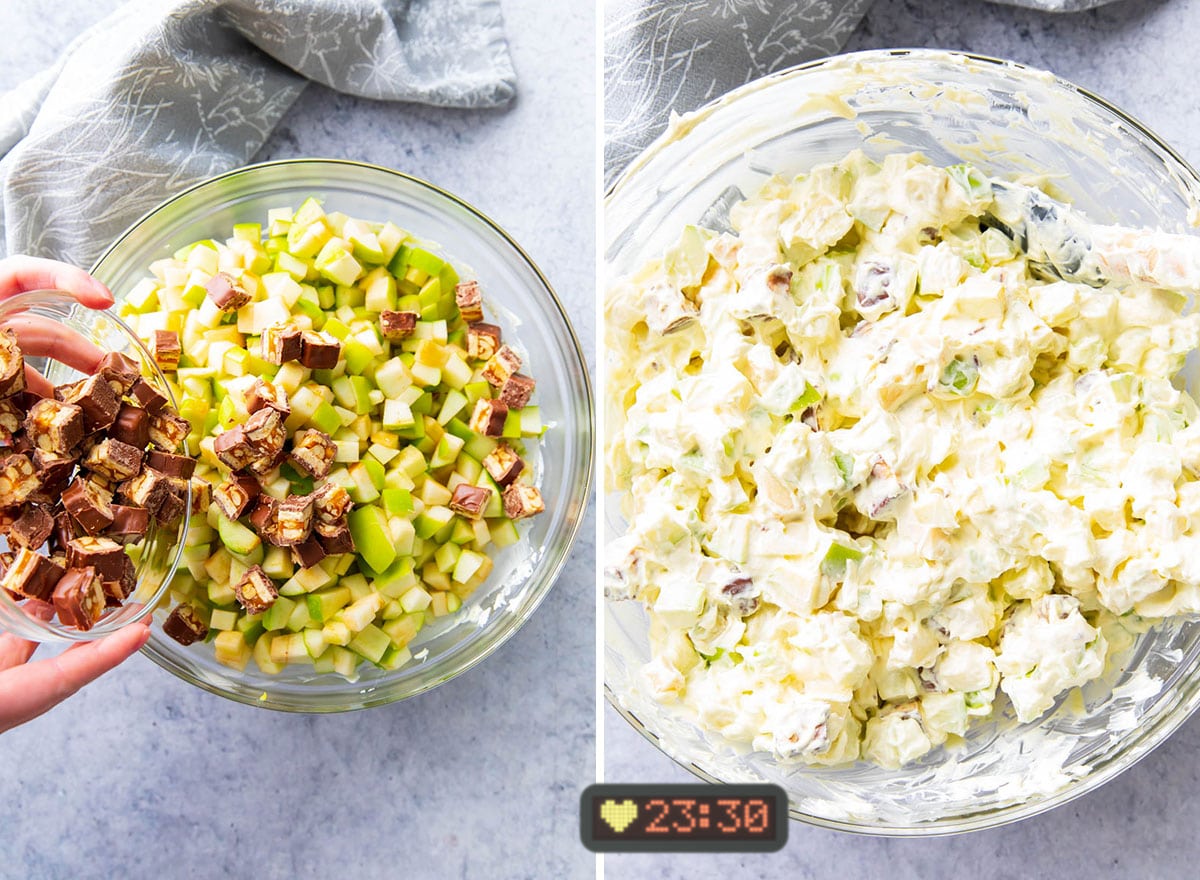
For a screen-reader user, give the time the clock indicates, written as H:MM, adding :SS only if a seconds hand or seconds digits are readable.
23:30
